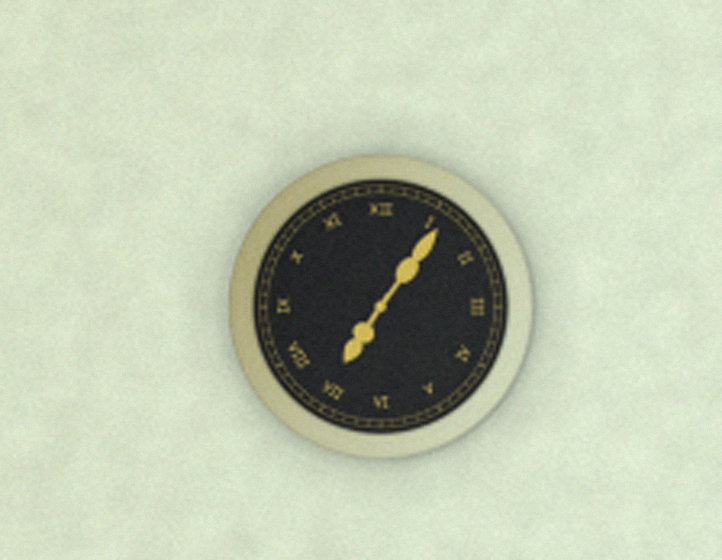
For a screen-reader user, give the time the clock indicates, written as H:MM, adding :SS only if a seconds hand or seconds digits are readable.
7:06
